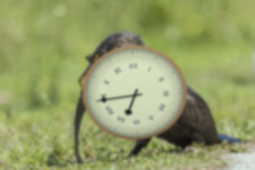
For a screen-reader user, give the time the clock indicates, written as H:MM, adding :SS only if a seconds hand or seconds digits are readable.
6:44
